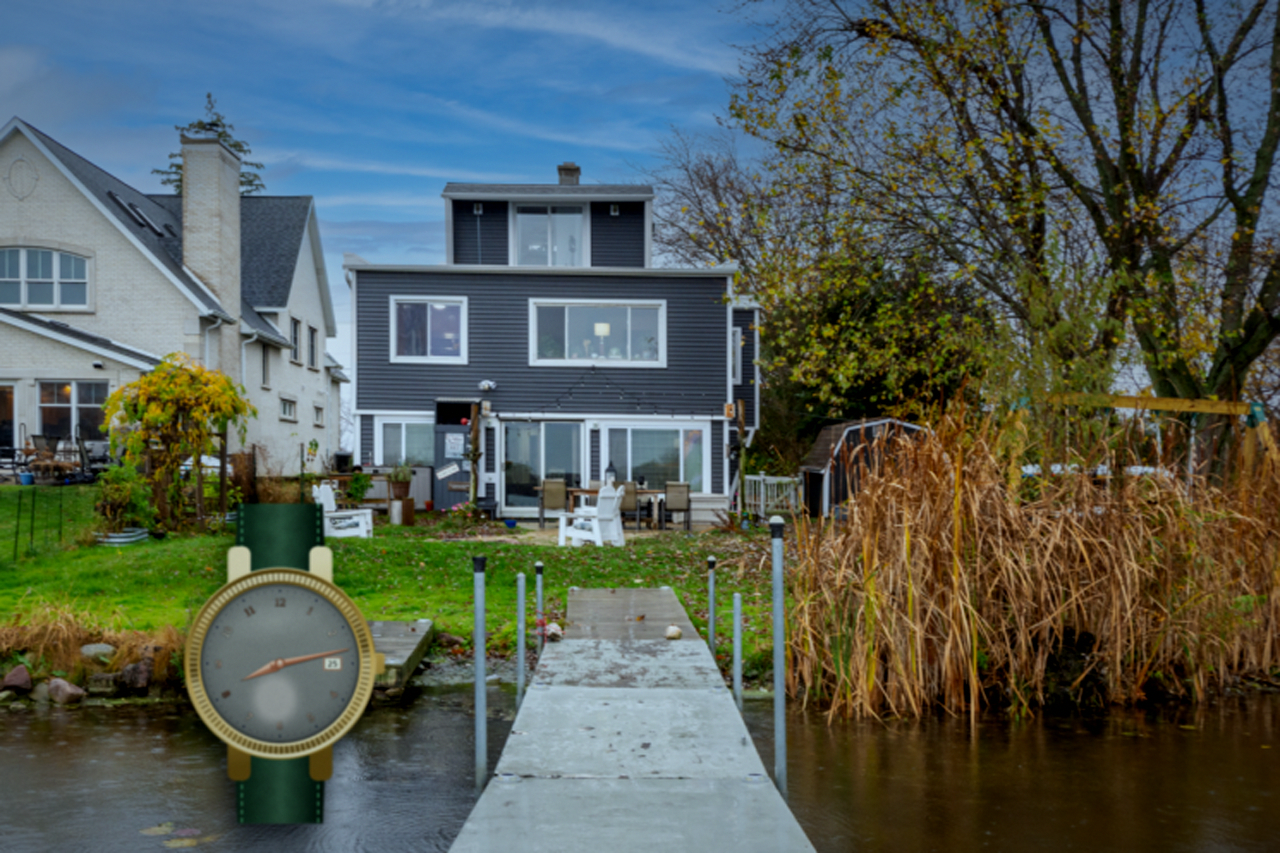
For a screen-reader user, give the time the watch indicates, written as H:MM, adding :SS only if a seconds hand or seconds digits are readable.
8:13
